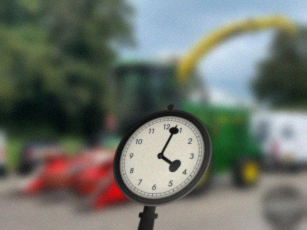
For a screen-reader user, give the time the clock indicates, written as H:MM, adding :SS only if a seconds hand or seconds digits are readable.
4:03
